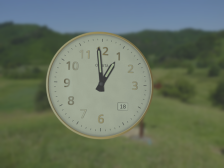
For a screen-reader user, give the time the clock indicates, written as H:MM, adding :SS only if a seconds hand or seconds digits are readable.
12:59
